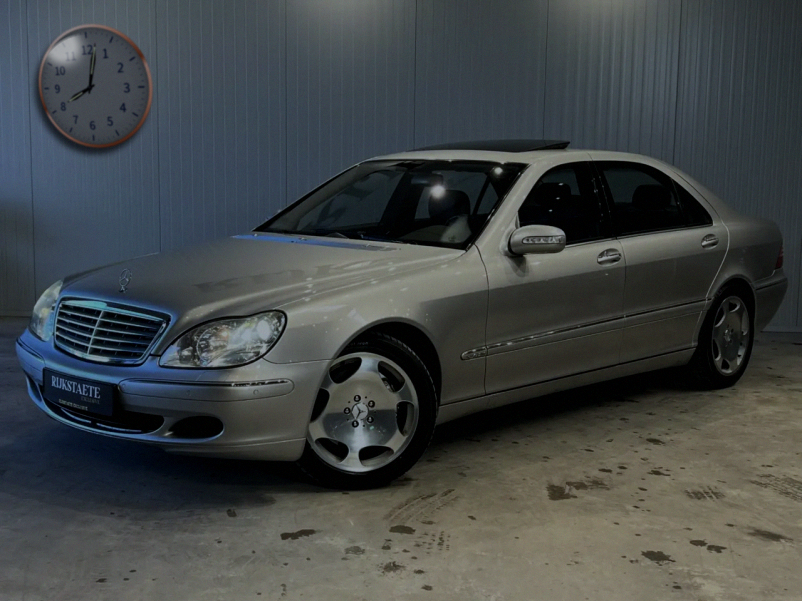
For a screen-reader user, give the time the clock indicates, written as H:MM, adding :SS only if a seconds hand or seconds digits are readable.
8:02
